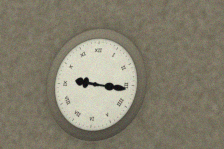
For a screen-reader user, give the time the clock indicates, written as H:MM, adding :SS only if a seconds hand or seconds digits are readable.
9:16
